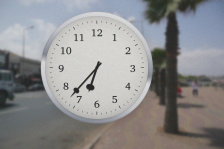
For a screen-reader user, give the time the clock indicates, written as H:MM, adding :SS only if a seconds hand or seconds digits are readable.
6:37
